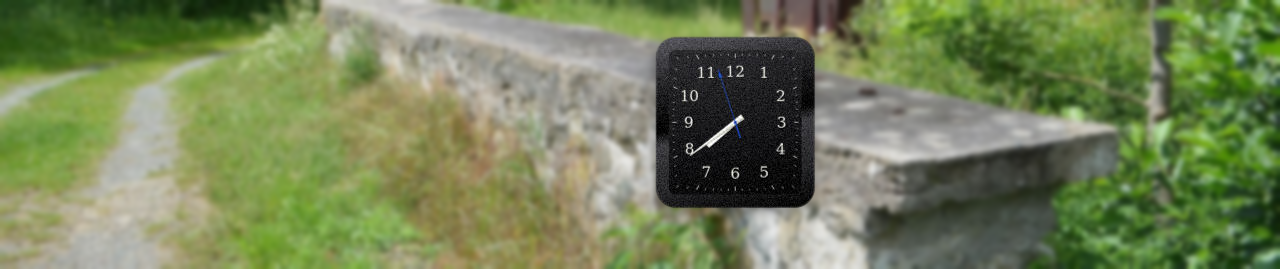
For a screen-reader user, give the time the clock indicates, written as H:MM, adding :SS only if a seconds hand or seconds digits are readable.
7:38:57
